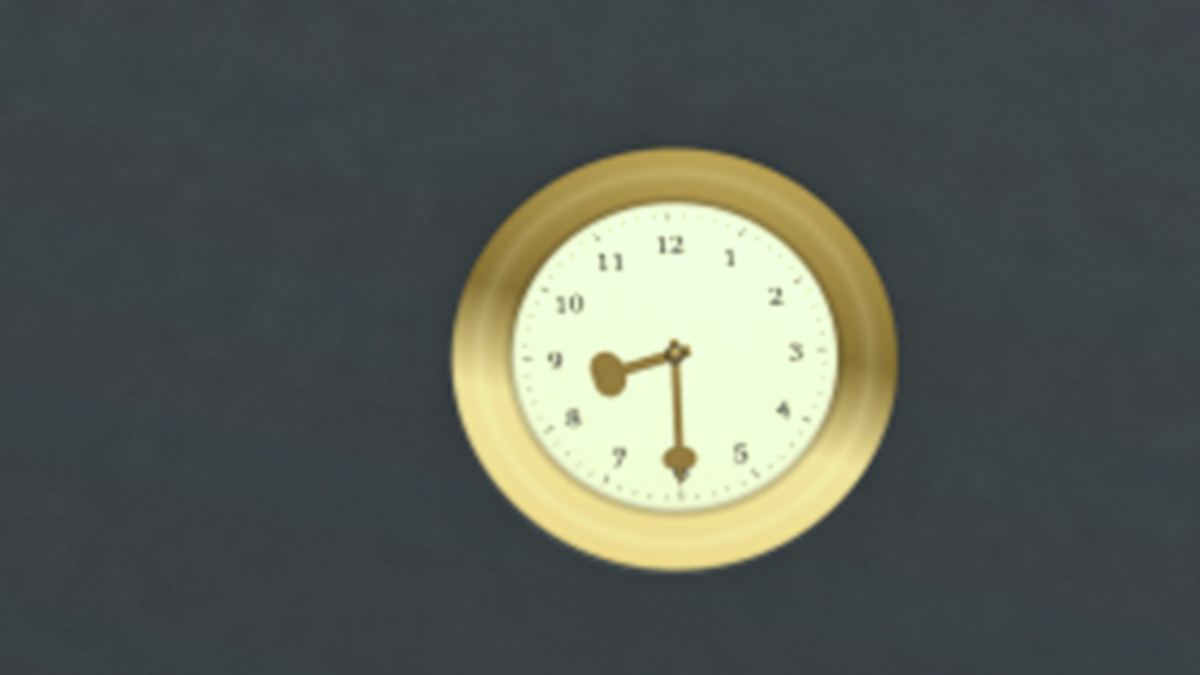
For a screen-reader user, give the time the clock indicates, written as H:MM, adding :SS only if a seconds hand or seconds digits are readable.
8:30
